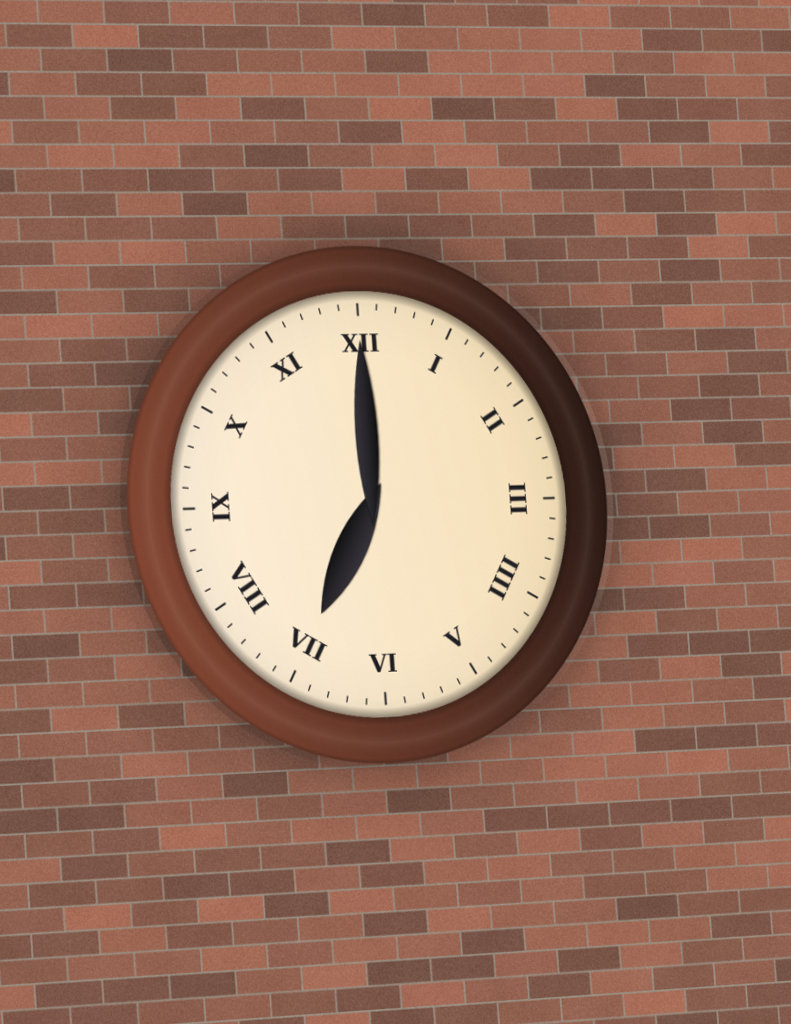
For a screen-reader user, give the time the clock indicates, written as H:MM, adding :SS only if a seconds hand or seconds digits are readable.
7:00
